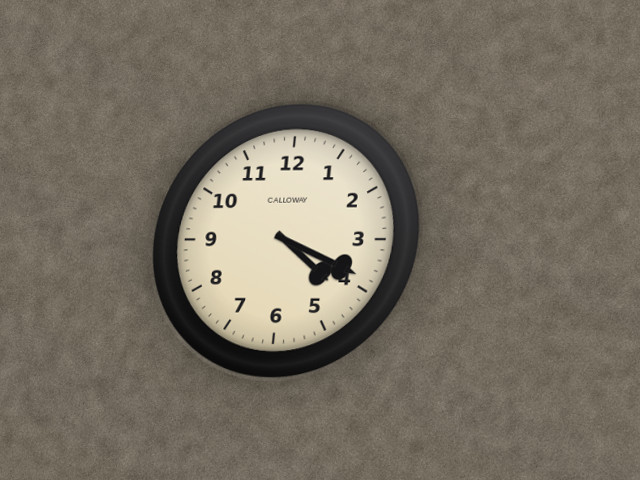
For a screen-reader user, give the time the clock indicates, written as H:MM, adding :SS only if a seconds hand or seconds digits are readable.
4:19
